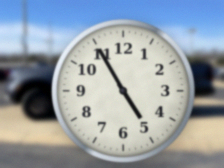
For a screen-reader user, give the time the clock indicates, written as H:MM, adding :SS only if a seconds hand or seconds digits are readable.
4:55
